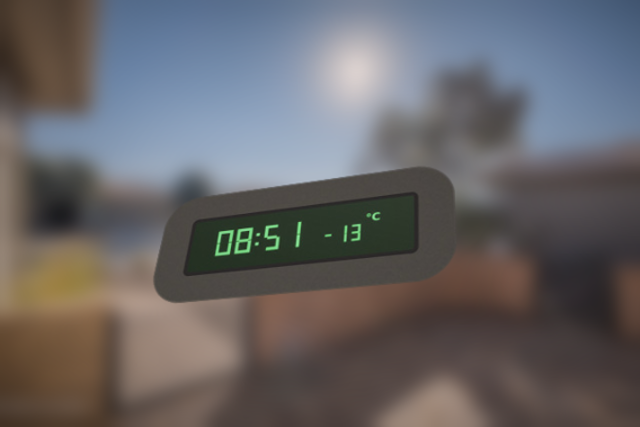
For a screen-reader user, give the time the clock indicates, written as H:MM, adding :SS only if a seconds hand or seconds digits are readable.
8:51
